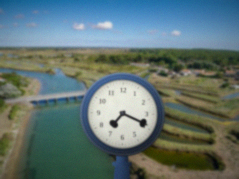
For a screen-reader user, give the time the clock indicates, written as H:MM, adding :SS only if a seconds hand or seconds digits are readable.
7:19
